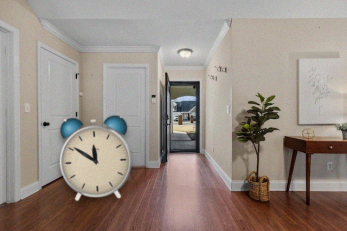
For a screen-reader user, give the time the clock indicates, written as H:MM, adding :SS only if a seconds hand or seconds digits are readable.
11:51
